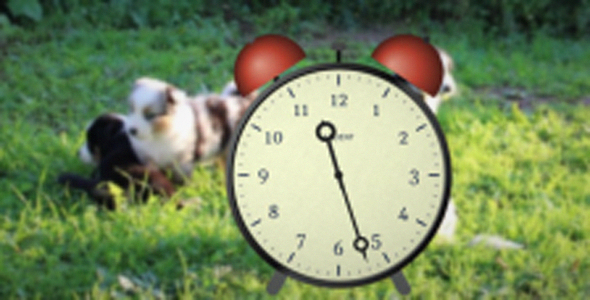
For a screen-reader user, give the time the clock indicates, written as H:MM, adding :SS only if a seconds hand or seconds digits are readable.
11:27
